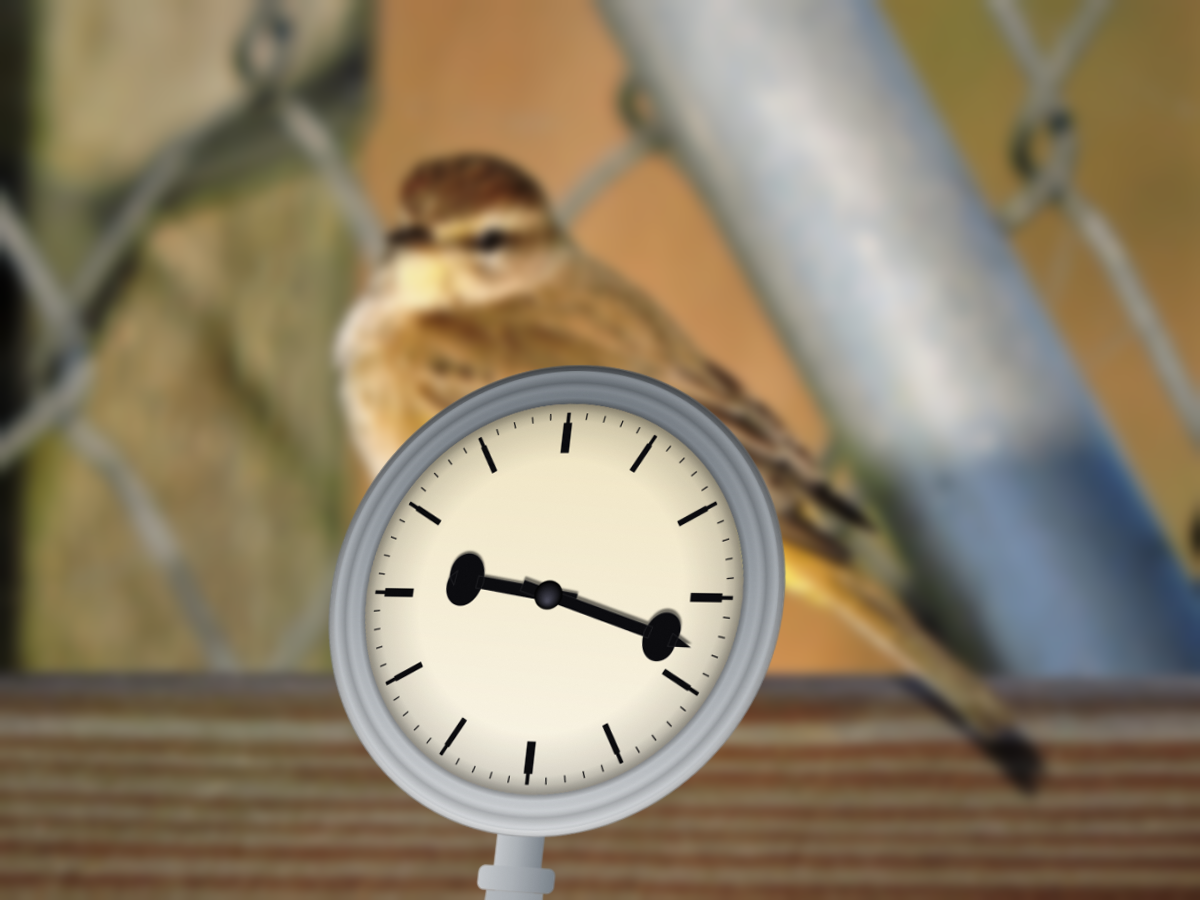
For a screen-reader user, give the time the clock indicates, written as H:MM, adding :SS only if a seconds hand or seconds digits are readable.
9:18
